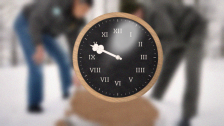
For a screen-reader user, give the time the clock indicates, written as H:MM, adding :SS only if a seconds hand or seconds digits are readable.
9:49
